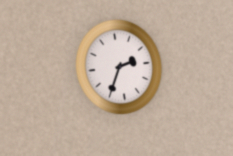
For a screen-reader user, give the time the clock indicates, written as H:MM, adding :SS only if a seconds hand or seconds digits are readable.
2:35
